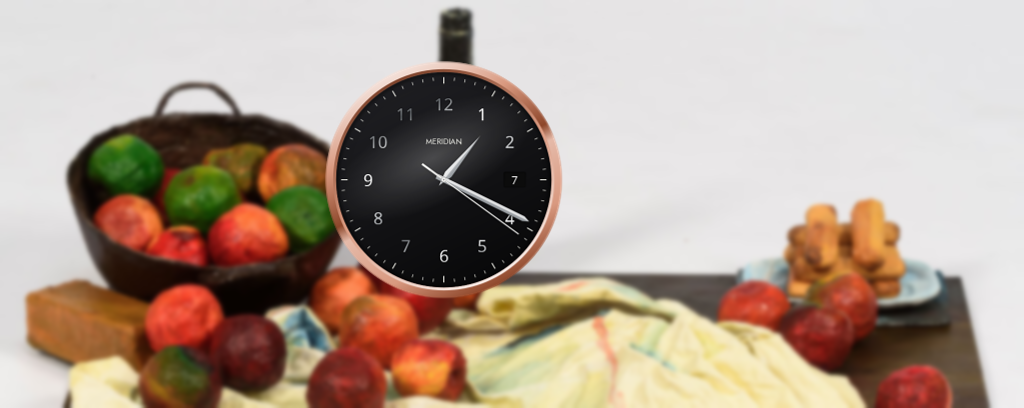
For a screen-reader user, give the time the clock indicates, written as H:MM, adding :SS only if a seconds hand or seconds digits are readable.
1:19:21
